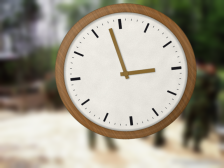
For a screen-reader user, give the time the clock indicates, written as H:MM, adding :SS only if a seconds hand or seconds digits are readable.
2:58
